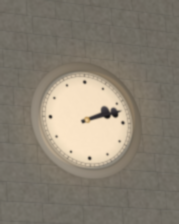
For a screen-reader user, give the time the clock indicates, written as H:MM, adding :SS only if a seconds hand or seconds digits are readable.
2:12
